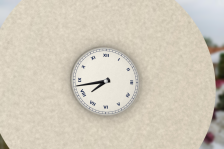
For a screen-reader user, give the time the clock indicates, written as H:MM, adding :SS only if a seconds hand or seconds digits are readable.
7:43
